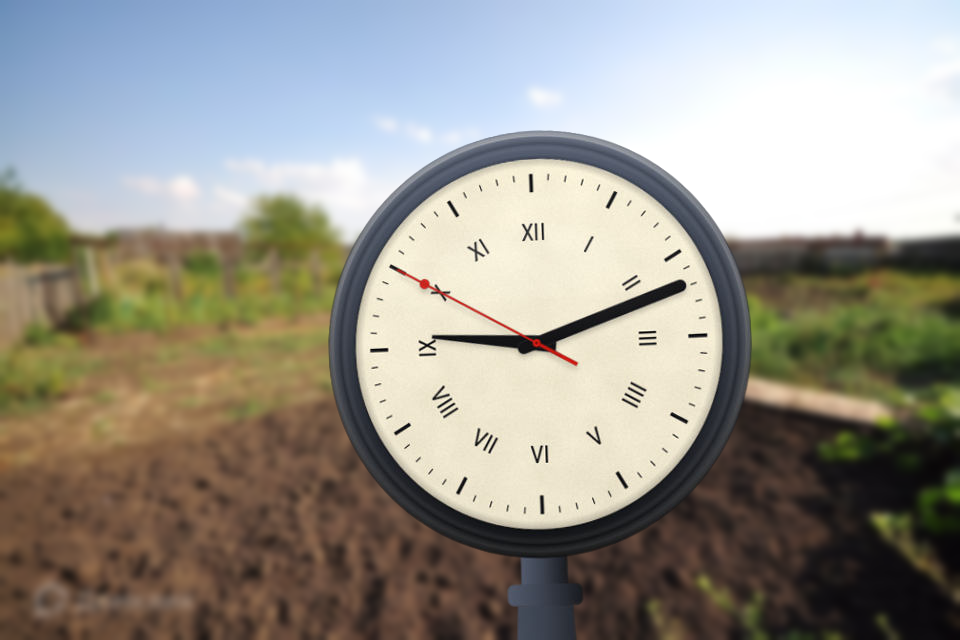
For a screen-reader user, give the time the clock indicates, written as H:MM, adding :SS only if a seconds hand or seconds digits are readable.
9:11:50
